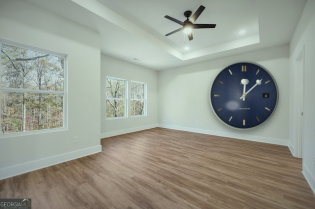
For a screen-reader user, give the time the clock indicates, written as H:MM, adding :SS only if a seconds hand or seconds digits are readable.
12:08
